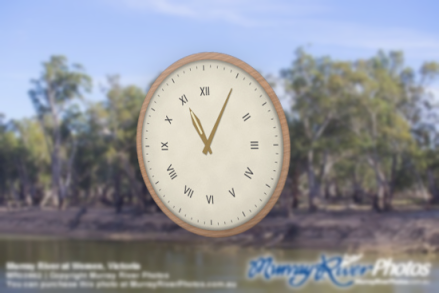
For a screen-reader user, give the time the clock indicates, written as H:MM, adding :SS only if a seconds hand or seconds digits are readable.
11:05
